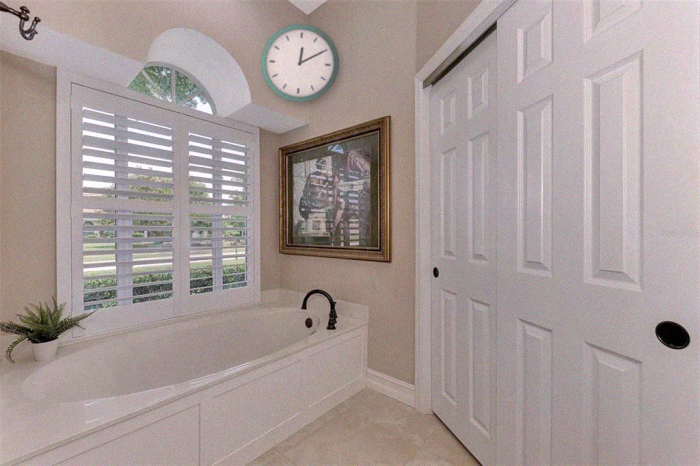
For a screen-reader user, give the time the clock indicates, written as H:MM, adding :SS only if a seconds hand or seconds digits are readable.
12:10
